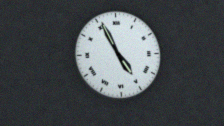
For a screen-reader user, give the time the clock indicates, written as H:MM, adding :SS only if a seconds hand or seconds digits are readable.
4:56
